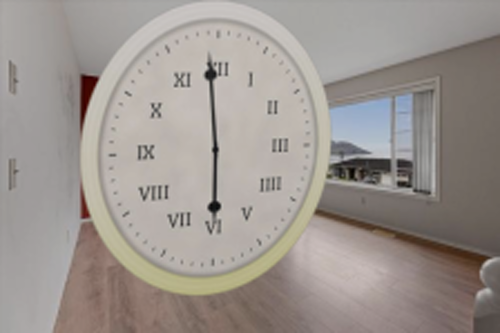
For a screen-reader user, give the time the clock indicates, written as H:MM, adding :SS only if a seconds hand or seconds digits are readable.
5:59
